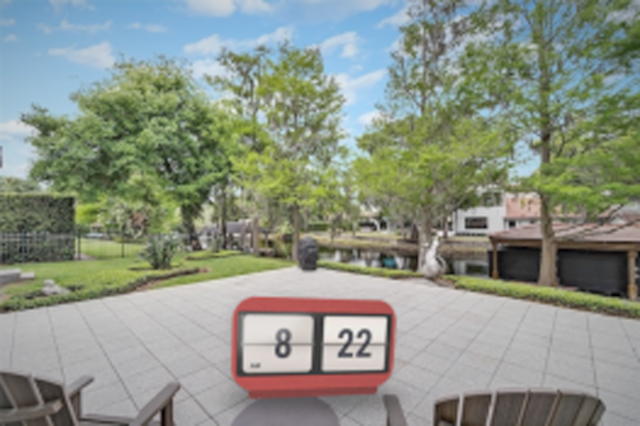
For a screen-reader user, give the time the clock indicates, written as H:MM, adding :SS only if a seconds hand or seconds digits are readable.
8:22
